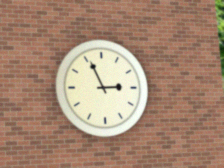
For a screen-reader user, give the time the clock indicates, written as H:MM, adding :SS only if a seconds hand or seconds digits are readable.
2:56
